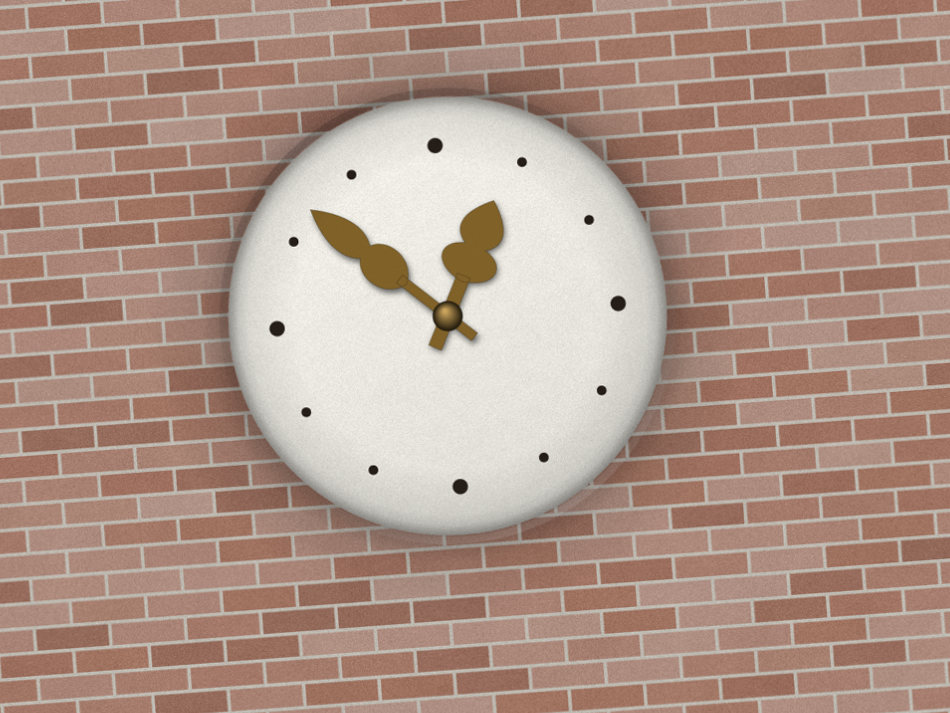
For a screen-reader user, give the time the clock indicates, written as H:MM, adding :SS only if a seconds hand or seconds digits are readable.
12:52
